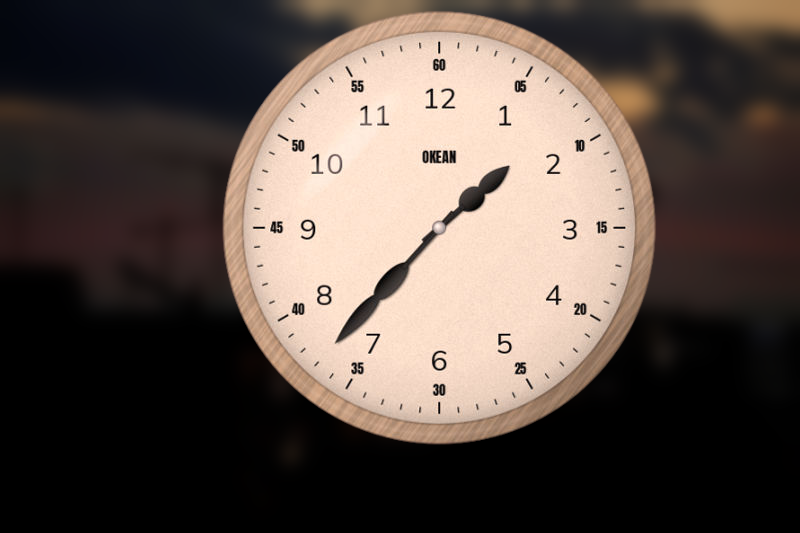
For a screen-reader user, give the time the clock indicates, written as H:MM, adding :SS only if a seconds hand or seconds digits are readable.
1:37
